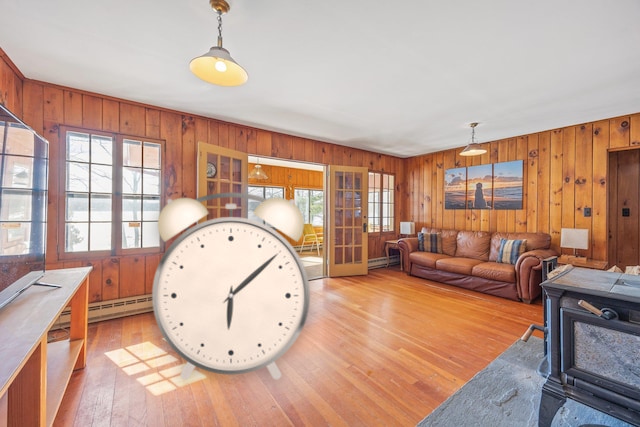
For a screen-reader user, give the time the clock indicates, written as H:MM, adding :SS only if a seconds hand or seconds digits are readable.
6:08
